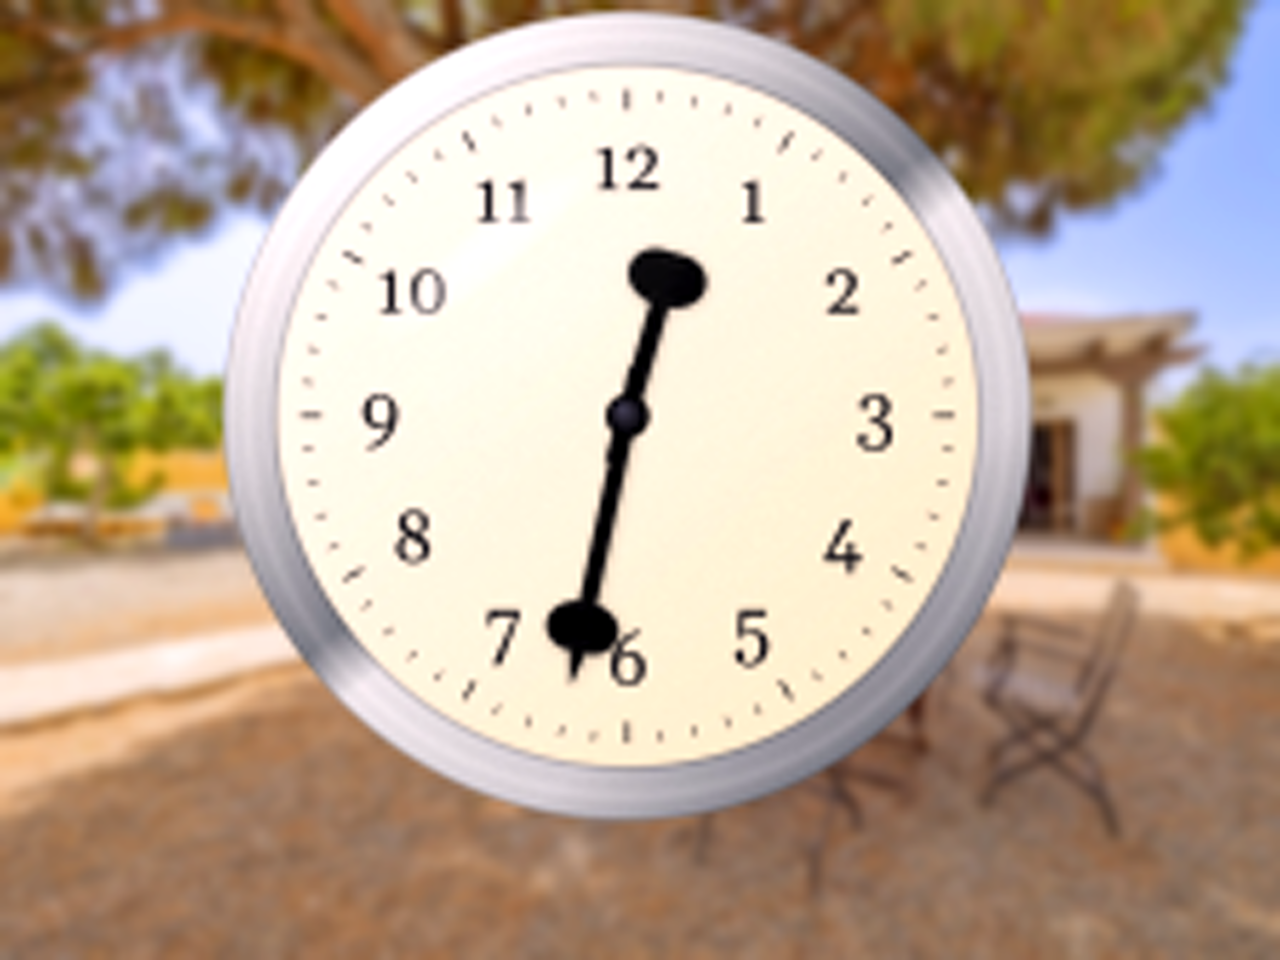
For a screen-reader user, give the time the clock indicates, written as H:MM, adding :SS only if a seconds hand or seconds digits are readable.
12:32
